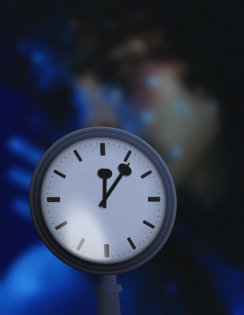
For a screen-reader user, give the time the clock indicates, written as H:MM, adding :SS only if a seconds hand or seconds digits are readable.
12:06
